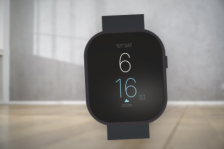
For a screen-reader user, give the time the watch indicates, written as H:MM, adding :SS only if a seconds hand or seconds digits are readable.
6:16
